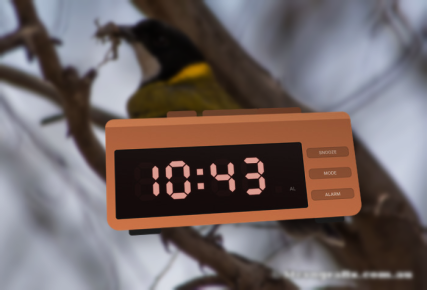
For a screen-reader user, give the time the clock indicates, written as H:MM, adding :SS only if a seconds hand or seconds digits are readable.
10:43
